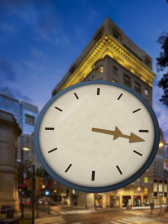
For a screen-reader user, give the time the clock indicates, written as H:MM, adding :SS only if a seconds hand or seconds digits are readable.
3:17
